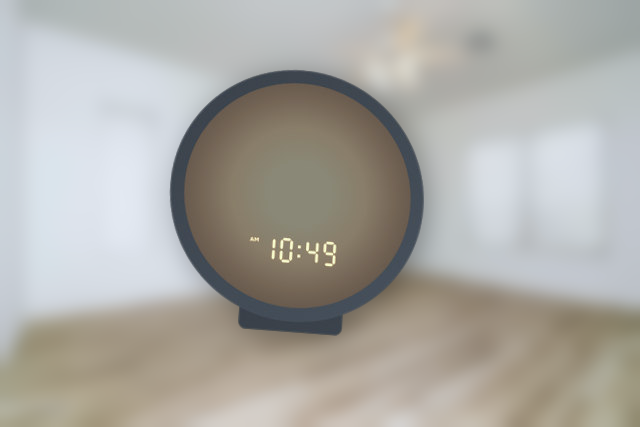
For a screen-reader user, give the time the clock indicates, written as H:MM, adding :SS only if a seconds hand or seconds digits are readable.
10:49
